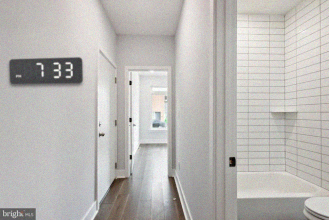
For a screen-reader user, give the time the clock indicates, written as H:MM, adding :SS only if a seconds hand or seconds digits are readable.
7:33
